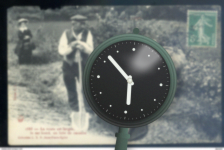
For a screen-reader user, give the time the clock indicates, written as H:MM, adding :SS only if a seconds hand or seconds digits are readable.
5:52
